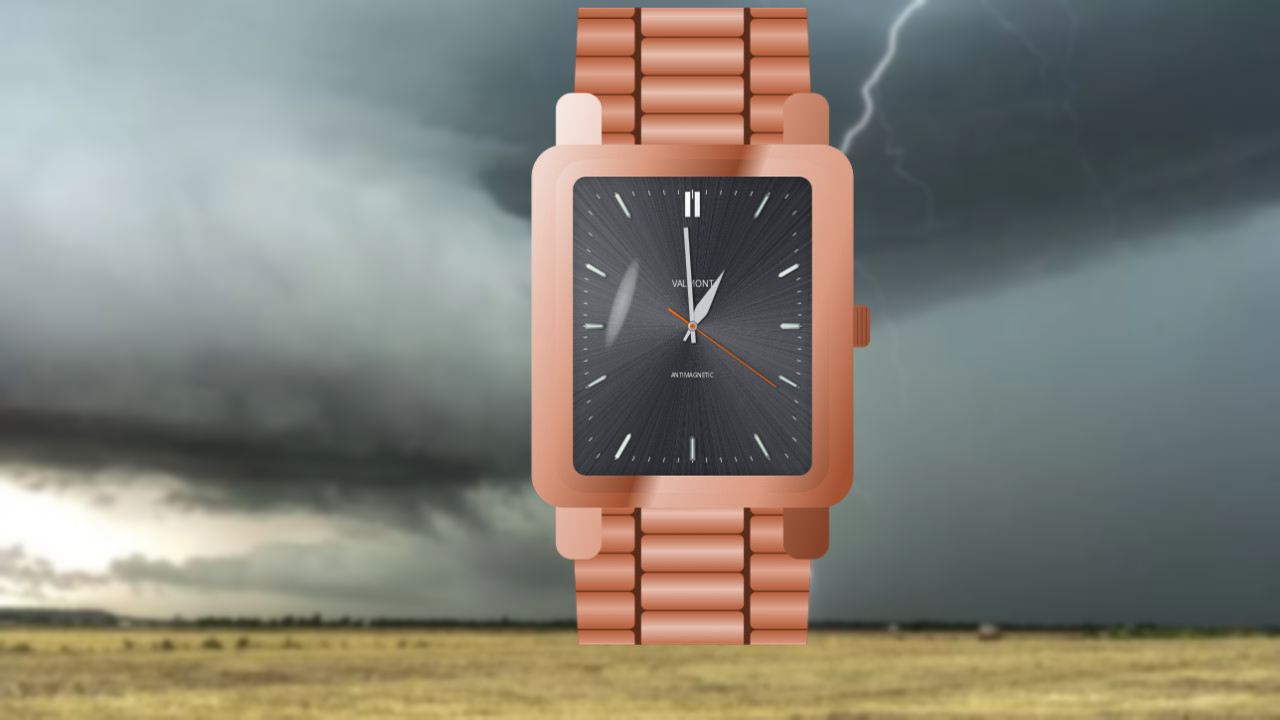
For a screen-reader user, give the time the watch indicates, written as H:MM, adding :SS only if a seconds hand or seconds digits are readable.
12:59:21
